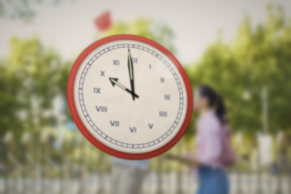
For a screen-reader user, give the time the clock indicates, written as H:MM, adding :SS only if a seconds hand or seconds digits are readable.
9:59
